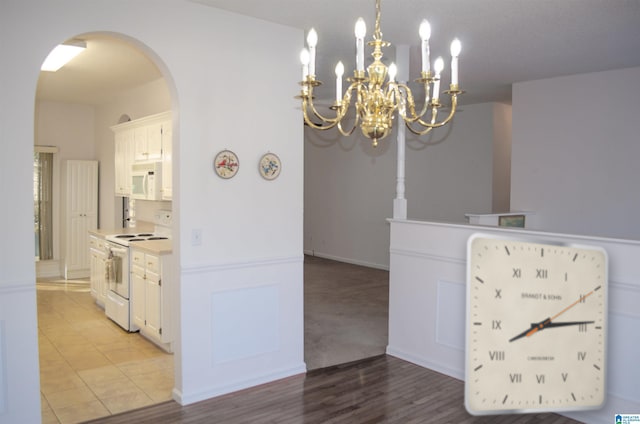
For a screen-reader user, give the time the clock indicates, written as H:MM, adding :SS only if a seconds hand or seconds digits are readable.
8:14:10
